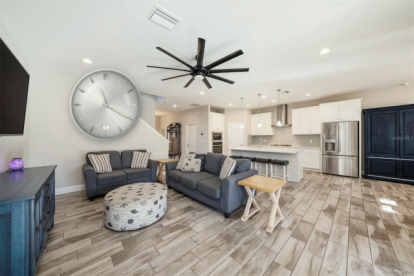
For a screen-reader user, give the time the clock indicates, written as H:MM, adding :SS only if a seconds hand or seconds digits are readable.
11:20
